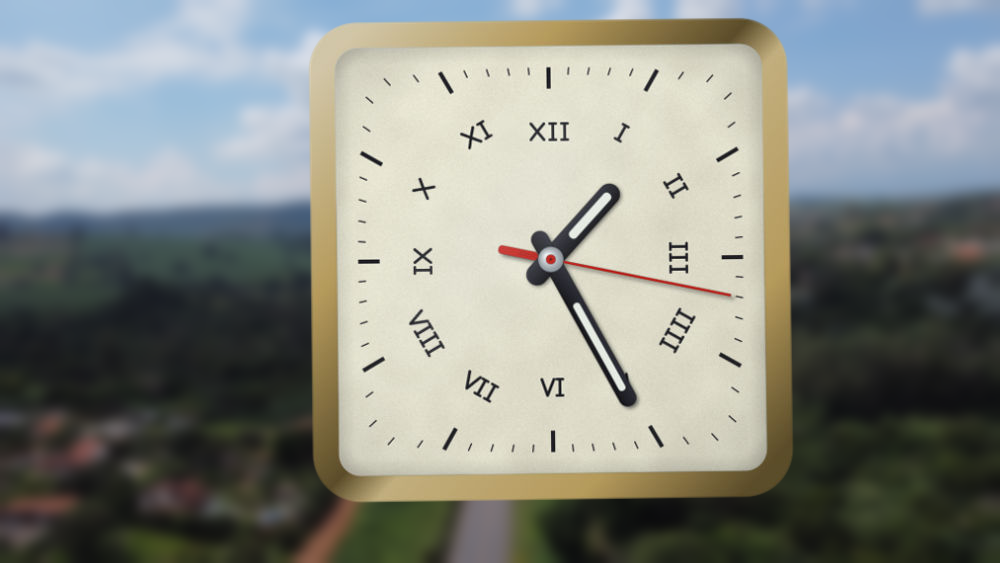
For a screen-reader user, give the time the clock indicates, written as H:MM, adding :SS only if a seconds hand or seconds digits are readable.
1:25:17
